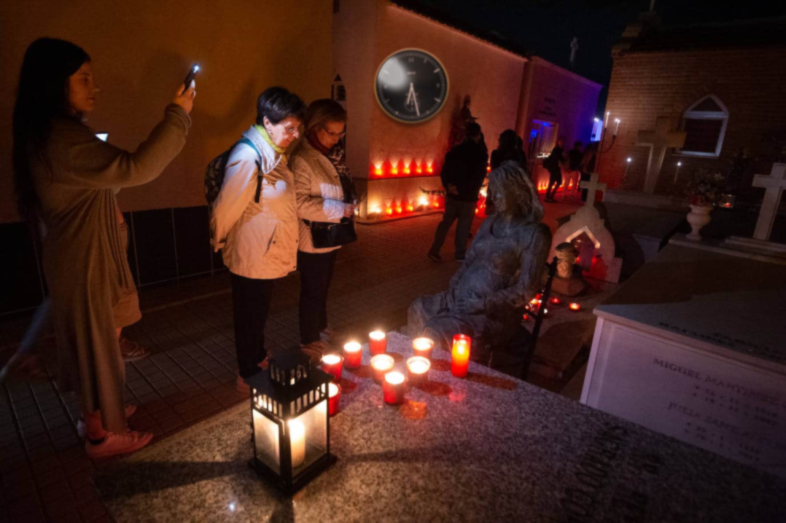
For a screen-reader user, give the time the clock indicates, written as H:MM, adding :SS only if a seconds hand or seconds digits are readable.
6:28
